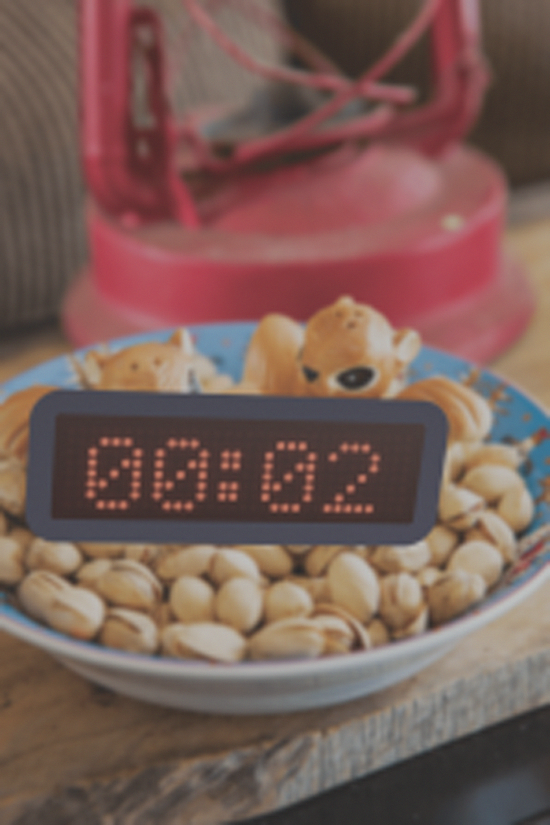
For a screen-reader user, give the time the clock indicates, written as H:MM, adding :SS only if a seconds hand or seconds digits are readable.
0:02
